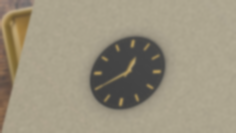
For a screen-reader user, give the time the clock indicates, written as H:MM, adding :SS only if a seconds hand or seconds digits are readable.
12:40
